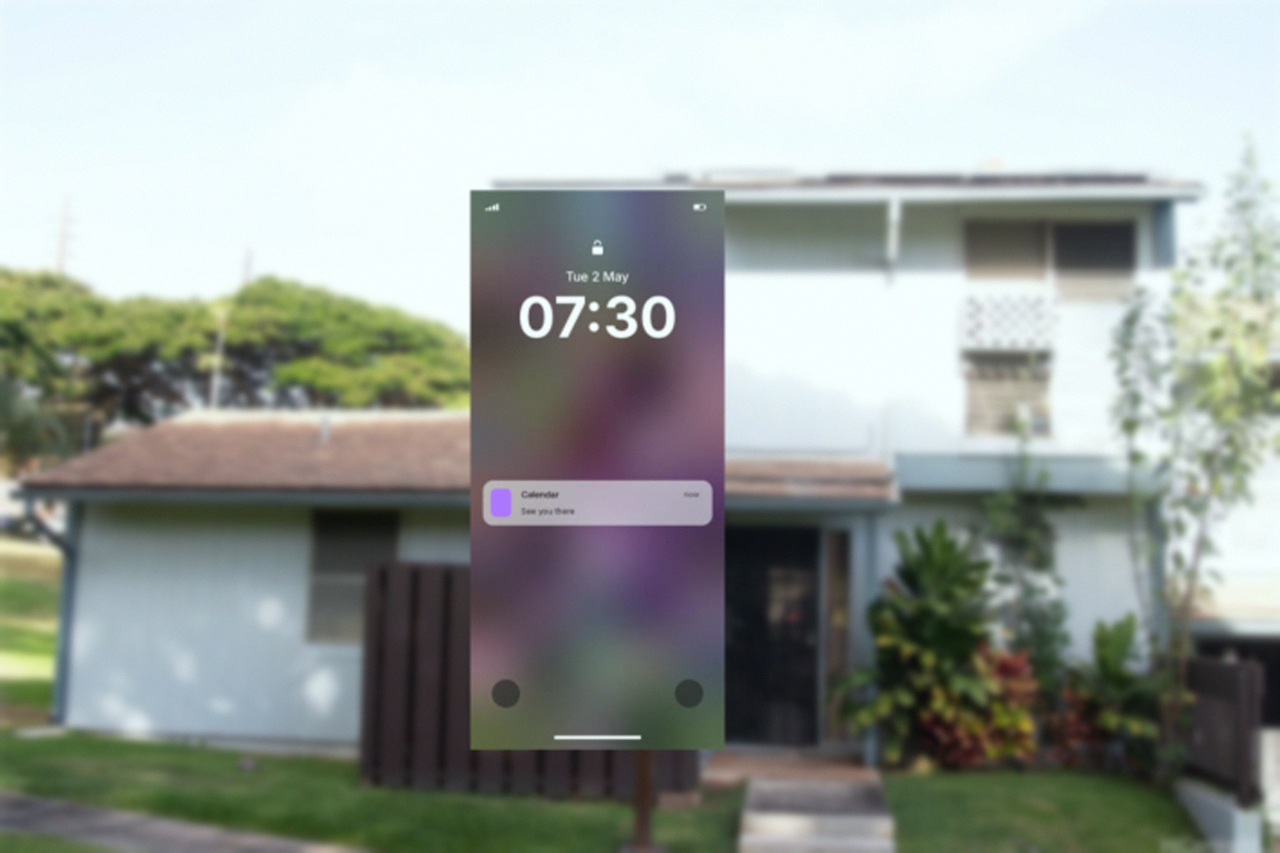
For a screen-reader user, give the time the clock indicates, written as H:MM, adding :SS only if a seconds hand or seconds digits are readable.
7:30
